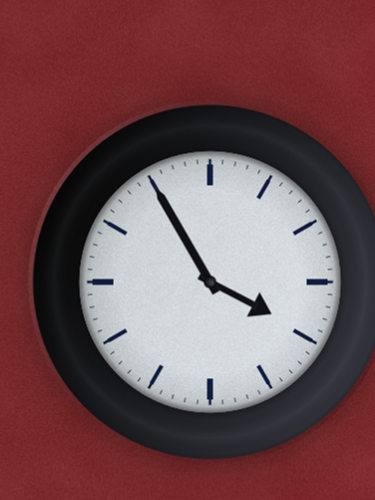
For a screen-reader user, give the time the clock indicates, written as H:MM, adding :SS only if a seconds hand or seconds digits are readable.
3:55
